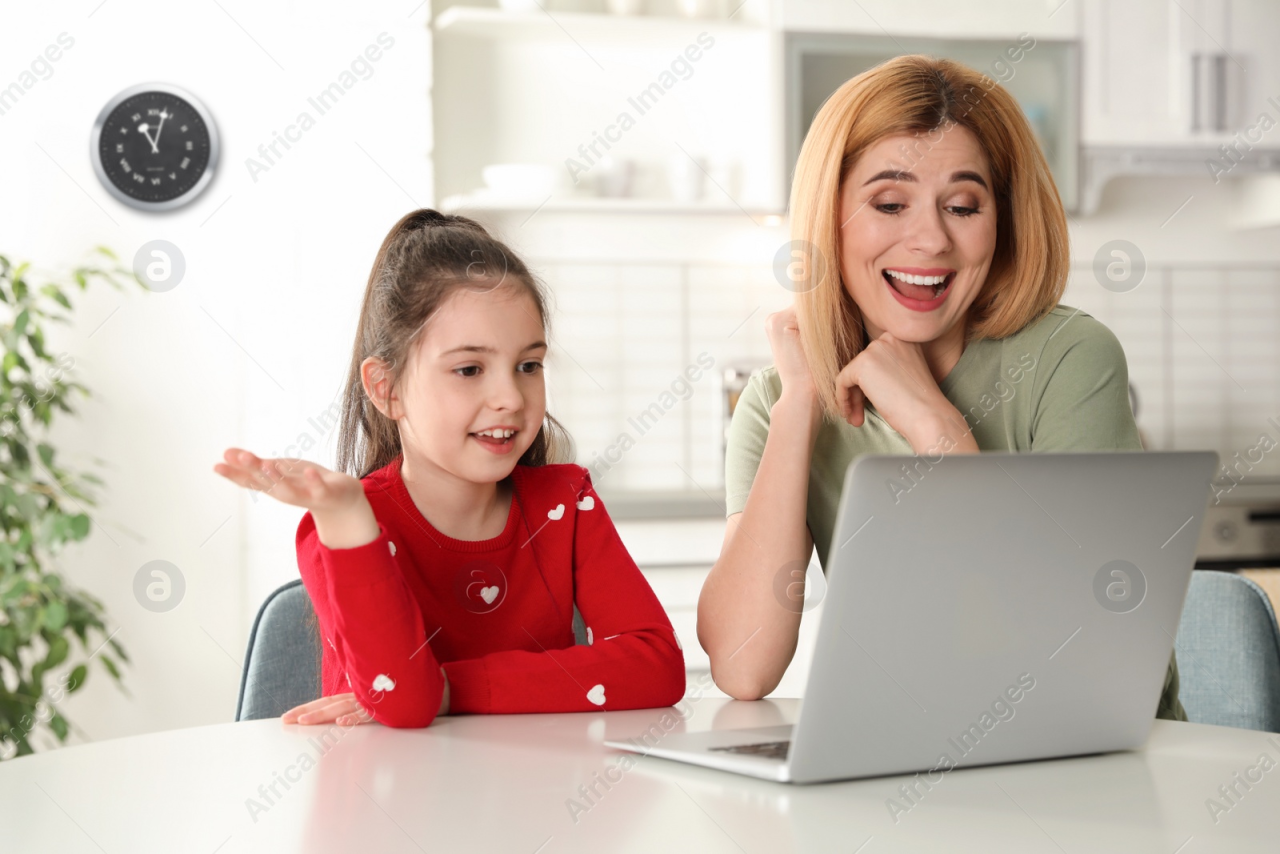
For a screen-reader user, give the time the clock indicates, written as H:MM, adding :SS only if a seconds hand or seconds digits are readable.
11:03
